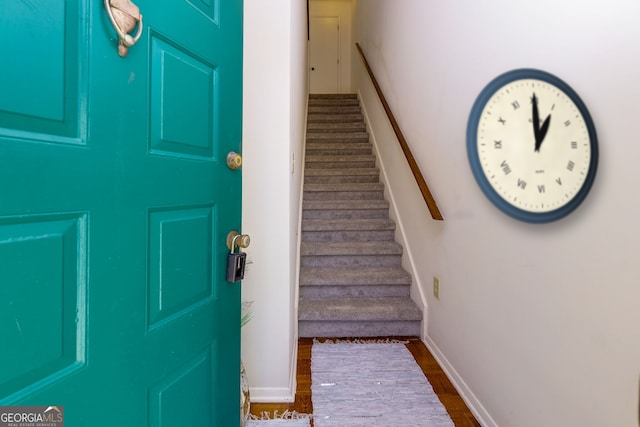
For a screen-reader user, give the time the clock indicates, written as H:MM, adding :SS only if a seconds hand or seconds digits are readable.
1:00
